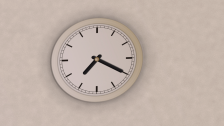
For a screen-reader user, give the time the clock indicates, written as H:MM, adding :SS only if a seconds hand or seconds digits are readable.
7:20
